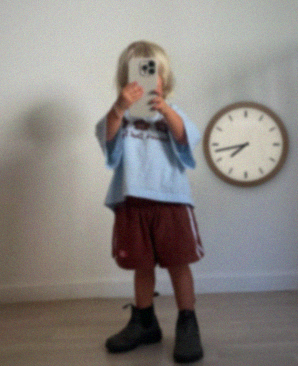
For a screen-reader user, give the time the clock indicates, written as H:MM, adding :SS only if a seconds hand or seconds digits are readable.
7:43
